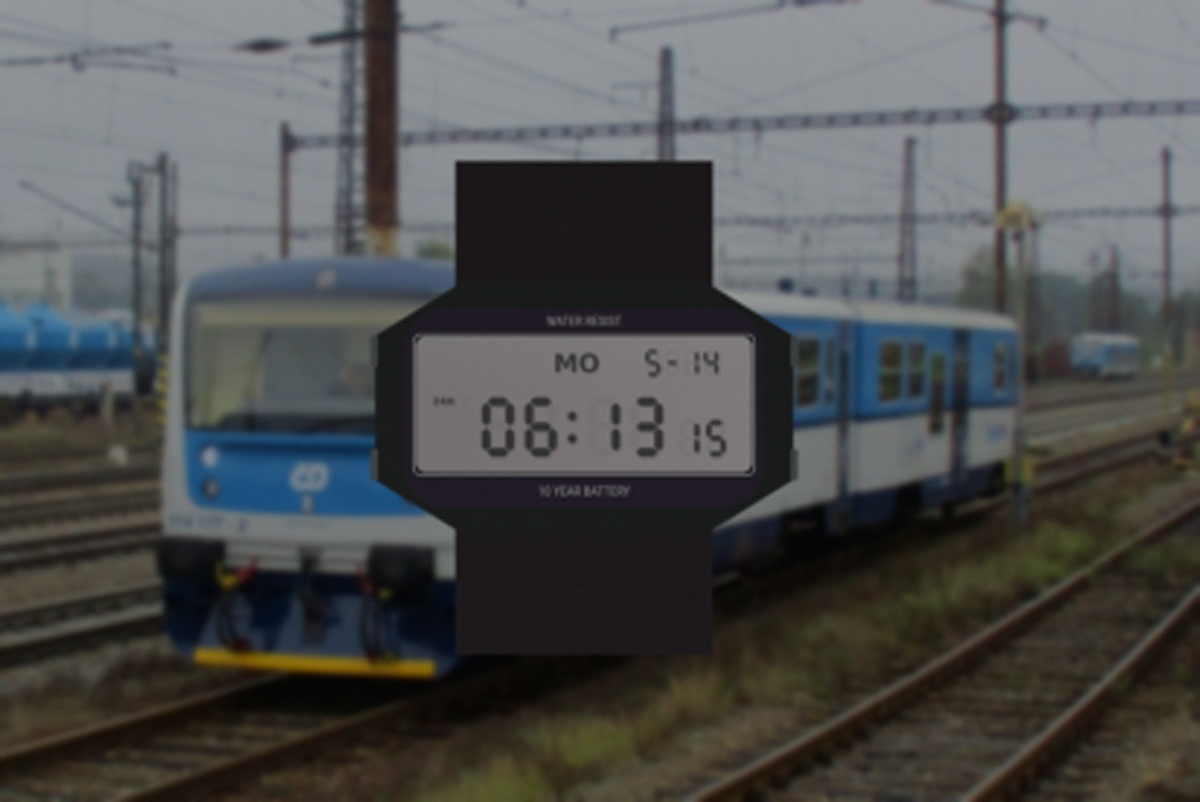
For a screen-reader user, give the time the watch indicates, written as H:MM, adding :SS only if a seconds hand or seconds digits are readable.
6:13:15
